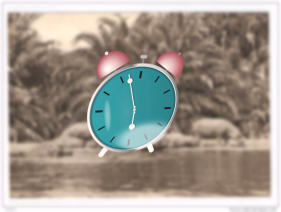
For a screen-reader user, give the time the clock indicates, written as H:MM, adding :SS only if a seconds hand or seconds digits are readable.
5:57
